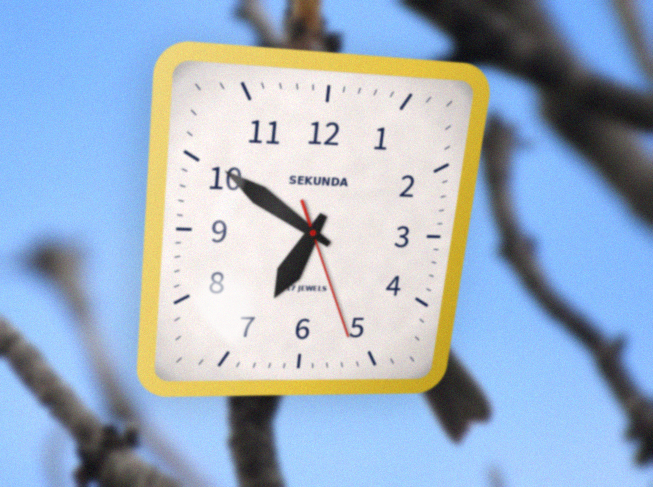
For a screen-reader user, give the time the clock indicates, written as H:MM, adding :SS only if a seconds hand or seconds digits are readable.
6:50:26
